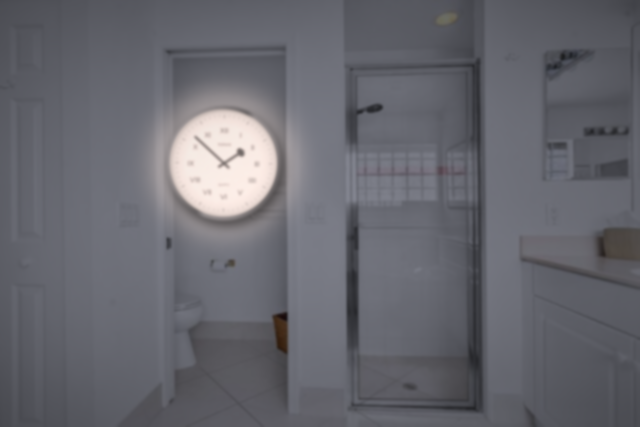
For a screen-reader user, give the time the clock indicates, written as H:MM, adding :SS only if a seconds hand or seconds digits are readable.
1:52
